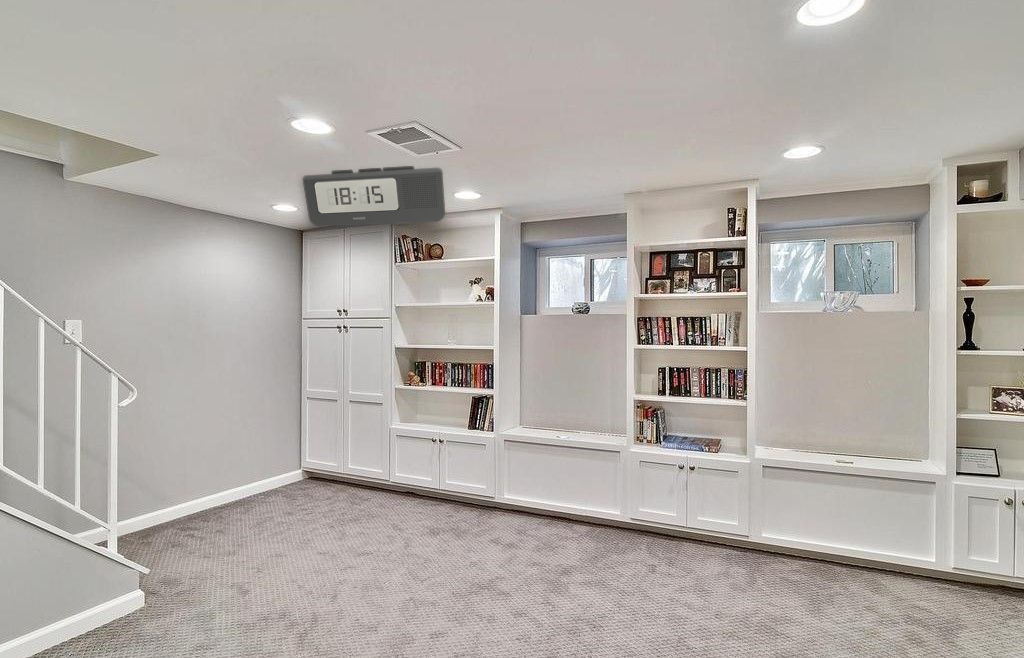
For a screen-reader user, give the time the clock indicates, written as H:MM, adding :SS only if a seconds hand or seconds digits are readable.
18:15
